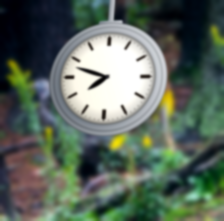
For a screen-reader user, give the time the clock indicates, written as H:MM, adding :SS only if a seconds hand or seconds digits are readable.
7:48
